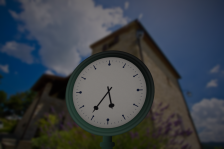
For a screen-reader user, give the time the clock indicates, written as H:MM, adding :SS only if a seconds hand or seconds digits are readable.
5:36
